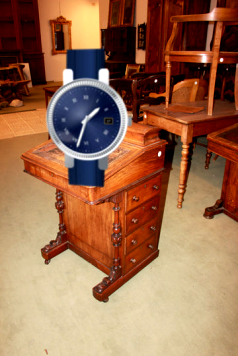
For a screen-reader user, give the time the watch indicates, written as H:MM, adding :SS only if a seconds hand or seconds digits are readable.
1:33
